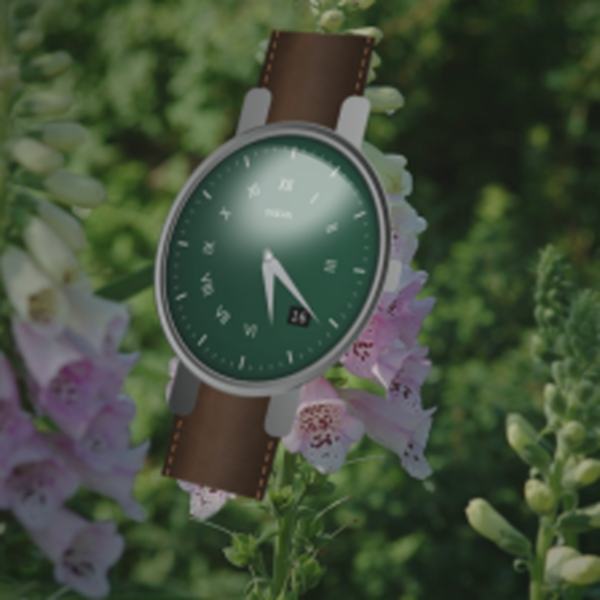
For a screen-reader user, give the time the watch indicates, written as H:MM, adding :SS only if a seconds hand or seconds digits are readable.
5:21
